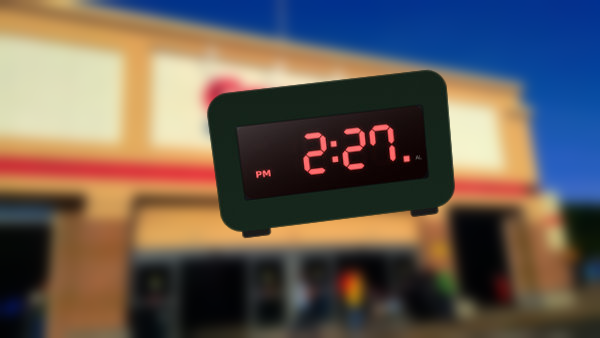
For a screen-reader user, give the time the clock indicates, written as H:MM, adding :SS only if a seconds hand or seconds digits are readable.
2:27
